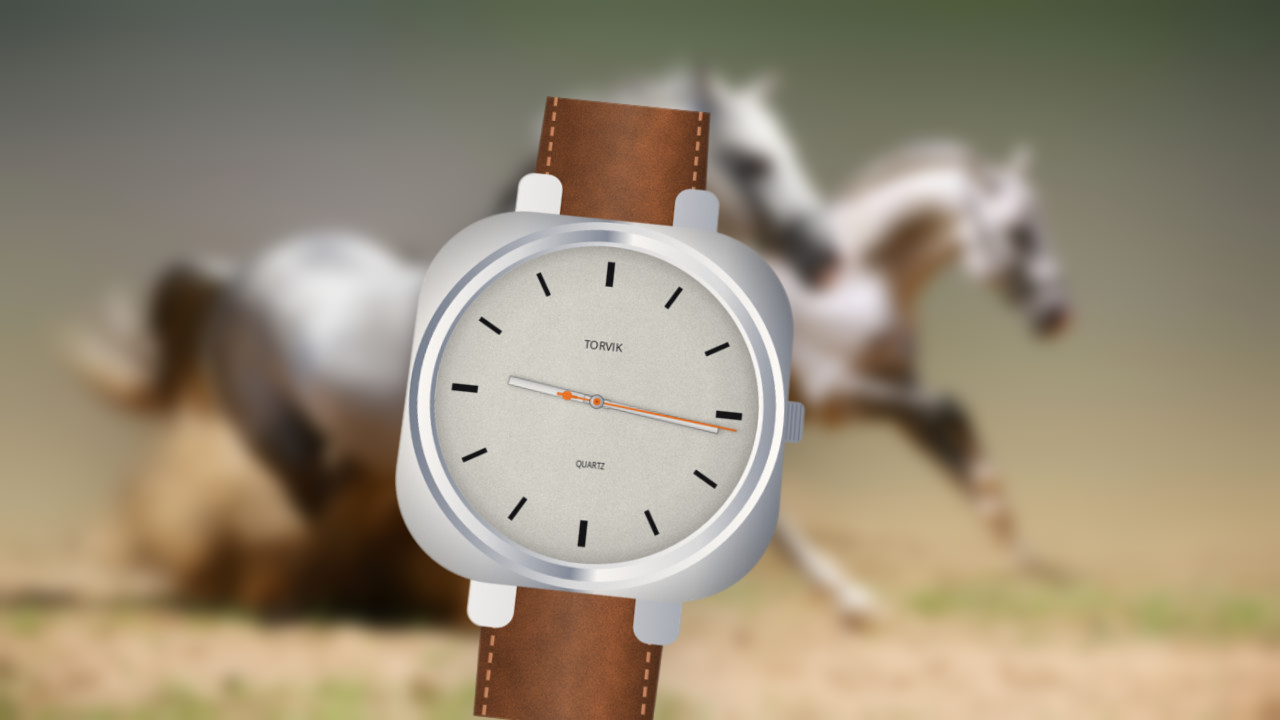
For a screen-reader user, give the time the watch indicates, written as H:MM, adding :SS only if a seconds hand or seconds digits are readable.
9:16:16
